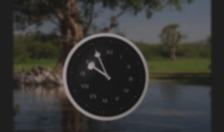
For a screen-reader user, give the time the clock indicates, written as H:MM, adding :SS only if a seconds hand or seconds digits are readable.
9:55
